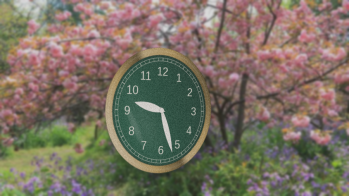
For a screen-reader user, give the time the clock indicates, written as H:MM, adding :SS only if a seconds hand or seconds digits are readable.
9:27
